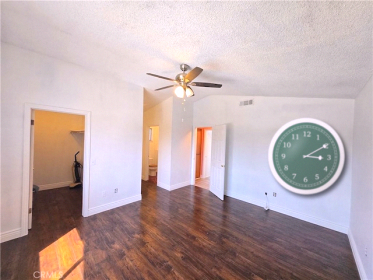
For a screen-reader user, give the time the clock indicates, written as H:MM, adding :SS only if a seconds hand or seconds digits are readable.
3:10
